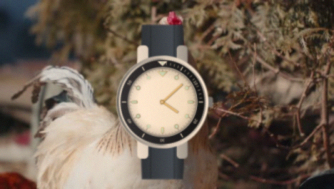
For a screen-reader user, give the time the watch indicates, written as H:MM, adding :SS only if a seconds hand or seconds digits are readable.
4:08
